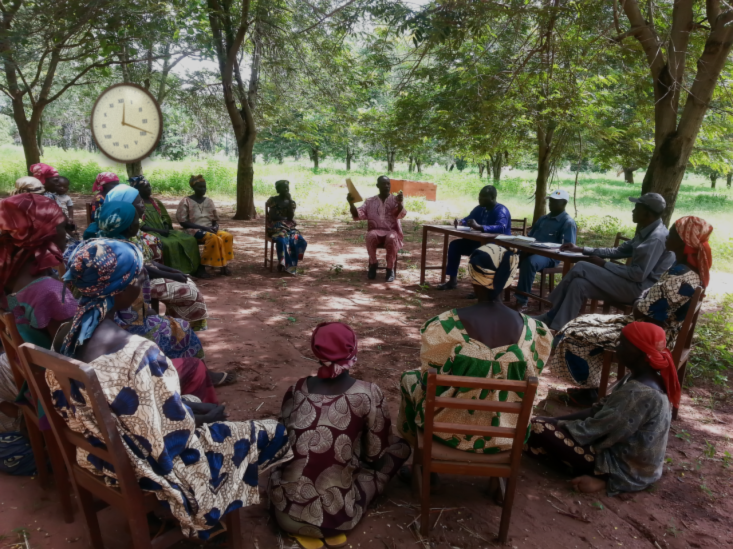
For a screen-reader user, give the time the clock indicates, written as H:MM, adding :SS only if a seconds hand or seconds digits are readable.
12:19
